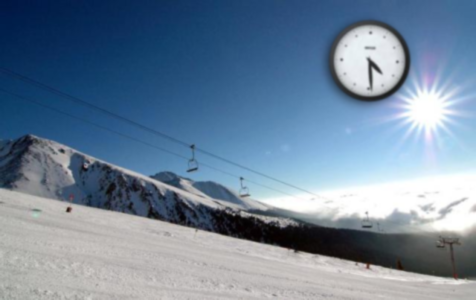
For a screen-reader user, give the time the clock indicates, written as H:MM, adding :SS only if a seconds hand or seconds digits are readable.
4:29
